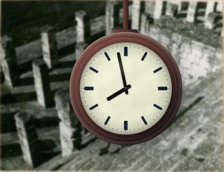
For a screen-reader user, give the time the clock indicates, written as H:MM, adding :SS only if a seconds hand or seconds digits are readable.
7:58
